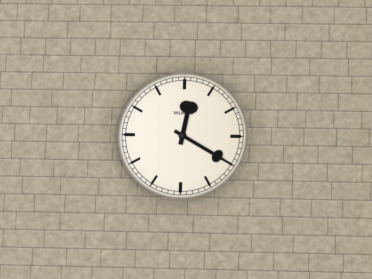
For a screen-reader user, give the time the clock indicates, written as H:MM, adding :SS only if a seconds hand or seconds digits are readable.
12:20
